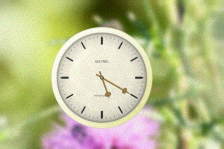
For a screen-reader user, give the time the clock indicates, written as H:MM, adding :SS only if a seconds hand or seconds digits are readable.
5:20
